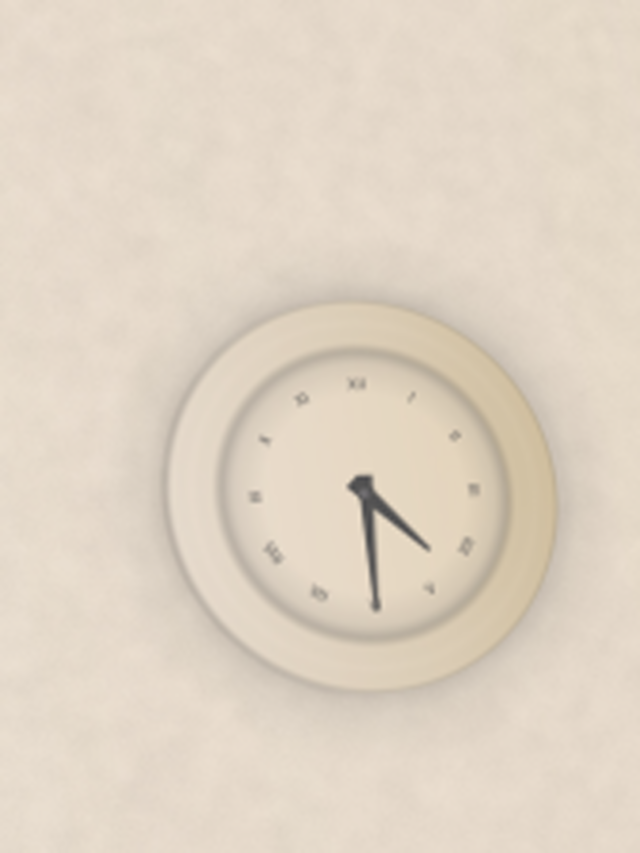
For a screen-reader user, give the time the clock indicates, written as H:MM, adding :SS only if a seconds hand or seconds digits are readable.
4:30
